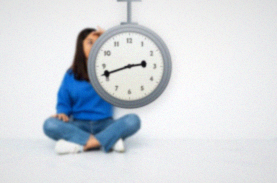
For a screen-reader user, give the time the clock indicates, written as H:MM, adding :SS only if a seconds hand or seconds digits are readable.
2:42
